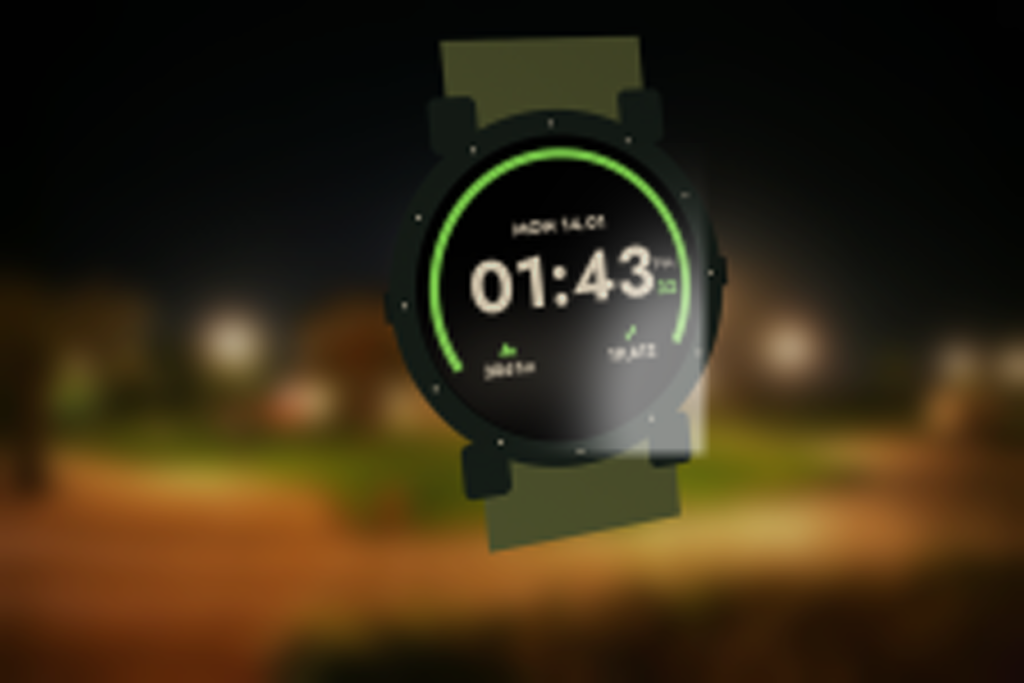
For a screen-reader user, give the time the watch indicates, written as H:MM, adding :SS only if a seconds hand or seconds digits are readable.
1:43
